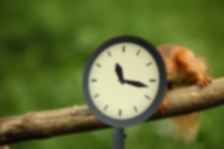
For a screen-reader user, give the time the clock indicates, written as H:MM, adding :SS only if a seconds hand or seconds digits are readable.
11:17
